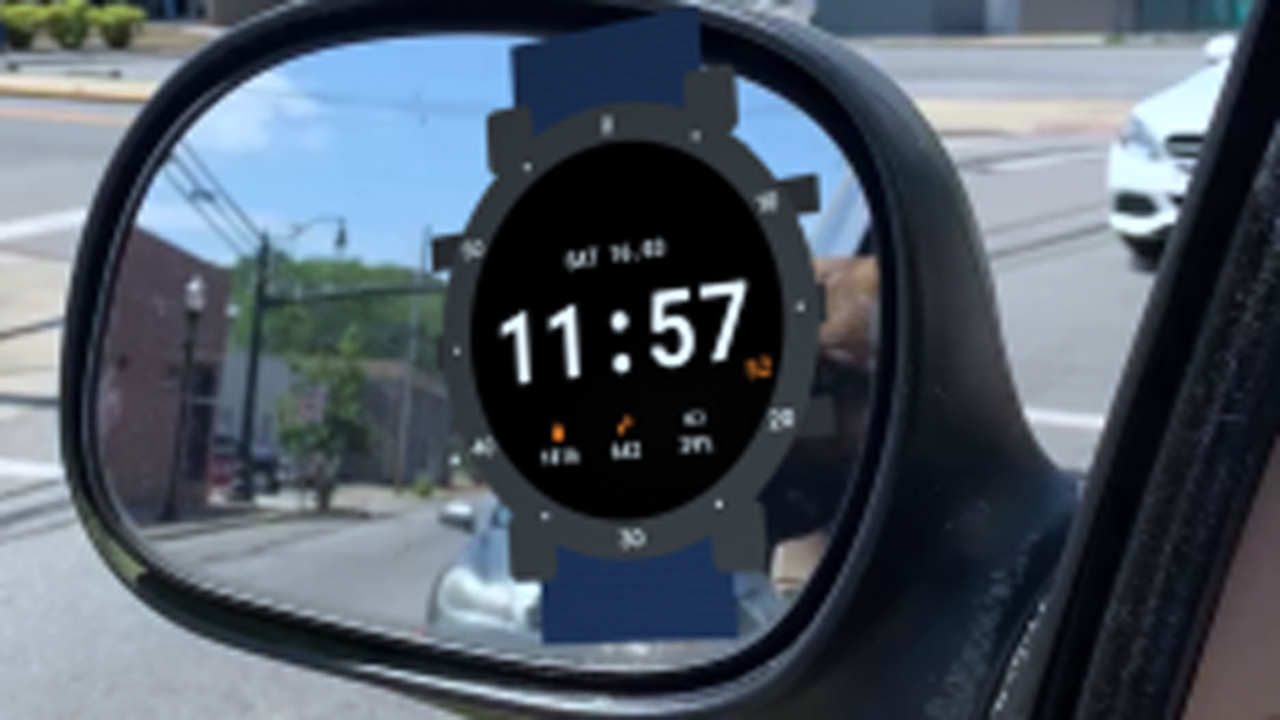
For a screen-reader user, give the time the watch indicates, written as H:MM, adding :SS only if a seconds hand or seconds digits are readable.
11:57
